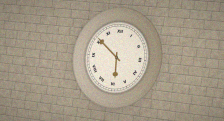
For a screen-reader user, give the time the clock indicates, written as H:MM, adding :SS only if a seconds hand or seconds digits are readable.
5:51
